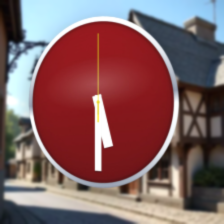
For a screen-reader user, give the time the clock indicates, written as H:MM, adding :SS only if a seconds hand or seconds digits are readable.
5:30:00
